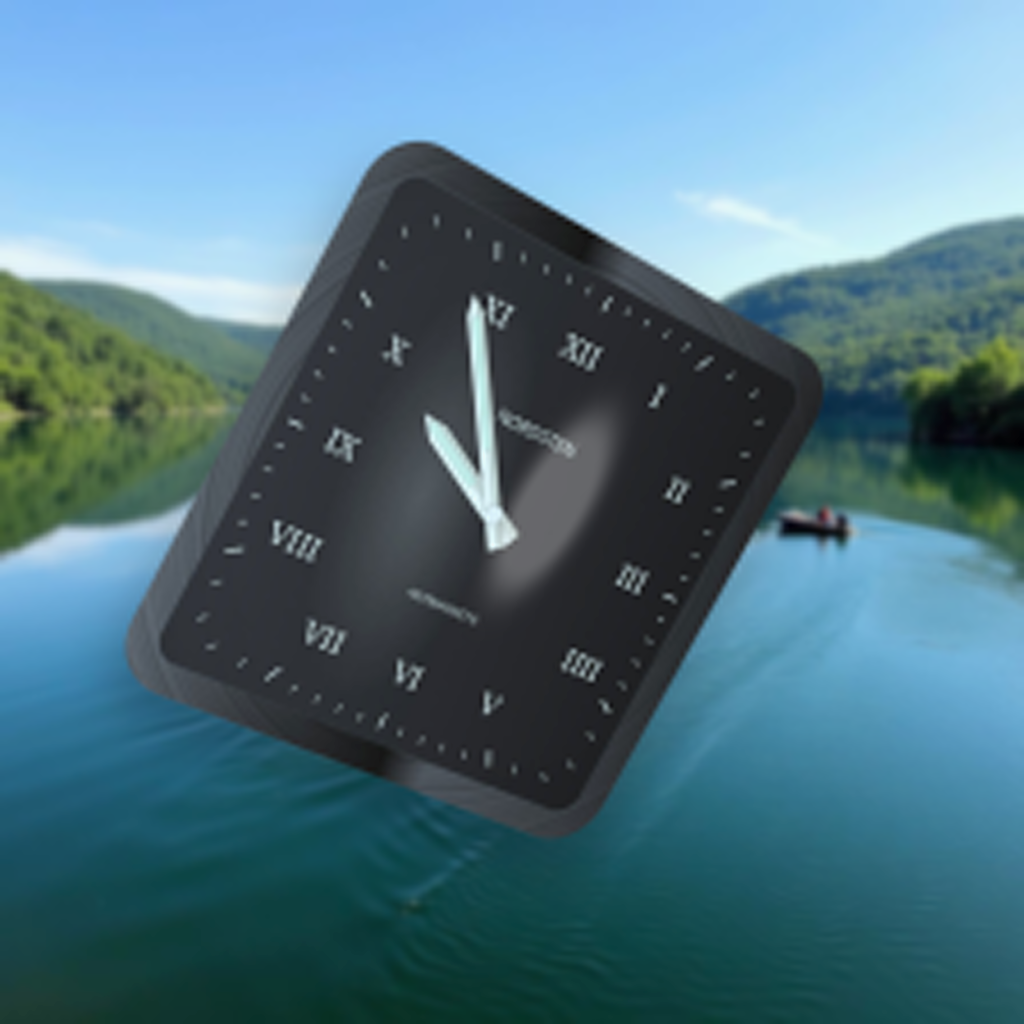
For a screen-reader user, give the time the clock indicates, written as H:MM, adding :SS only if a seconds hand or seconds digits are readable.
9:54
